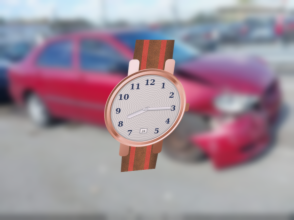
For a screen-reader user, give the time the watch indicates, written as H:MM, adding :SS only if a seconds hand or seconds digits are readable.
8:15
